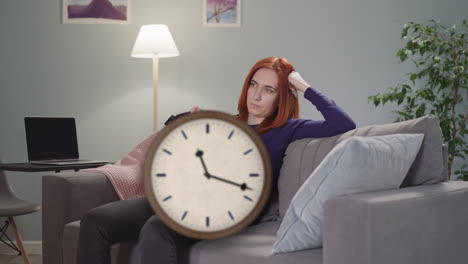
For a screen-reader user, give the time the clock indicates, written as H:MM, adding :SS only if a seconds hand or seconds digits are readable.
11:18
